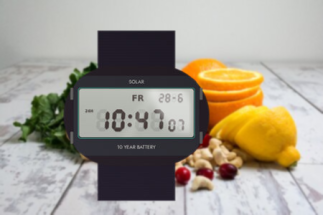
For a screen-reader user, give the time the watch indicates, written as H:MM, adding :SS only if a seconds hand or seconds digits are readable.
10:47:07
